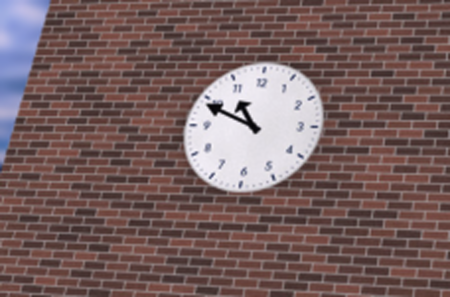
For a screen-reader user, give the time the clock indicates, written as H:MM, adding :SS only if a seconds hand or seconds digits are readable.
10:49
